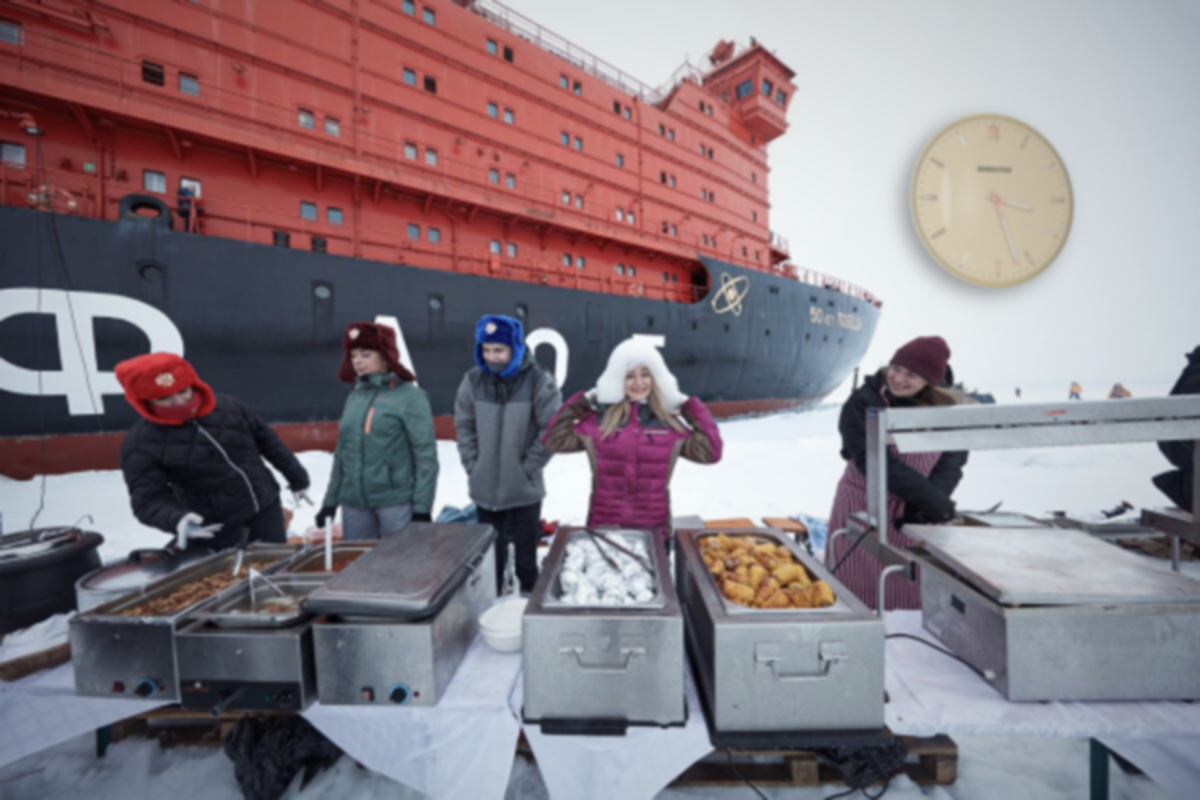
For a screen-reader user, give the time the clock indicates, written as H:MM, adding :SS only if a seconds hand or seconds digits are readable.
3:27
